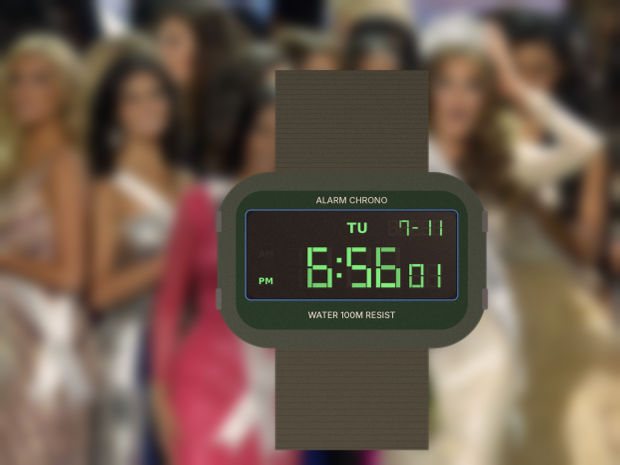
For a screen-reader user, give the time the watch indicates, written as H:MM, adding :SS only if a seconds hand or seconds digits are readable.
6:56:01
